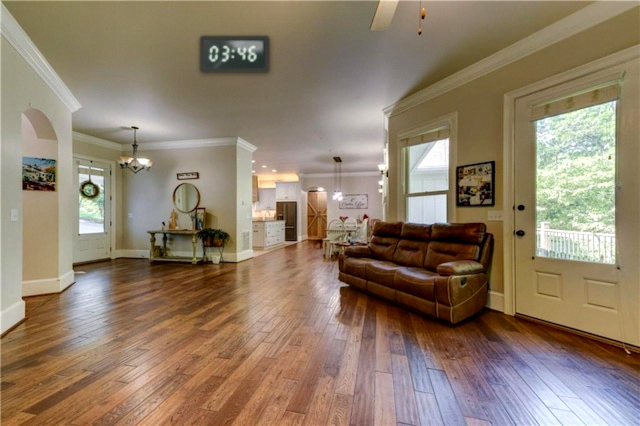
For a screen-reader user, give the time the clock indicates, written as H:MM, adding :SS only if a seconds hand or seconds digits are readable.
3:46
